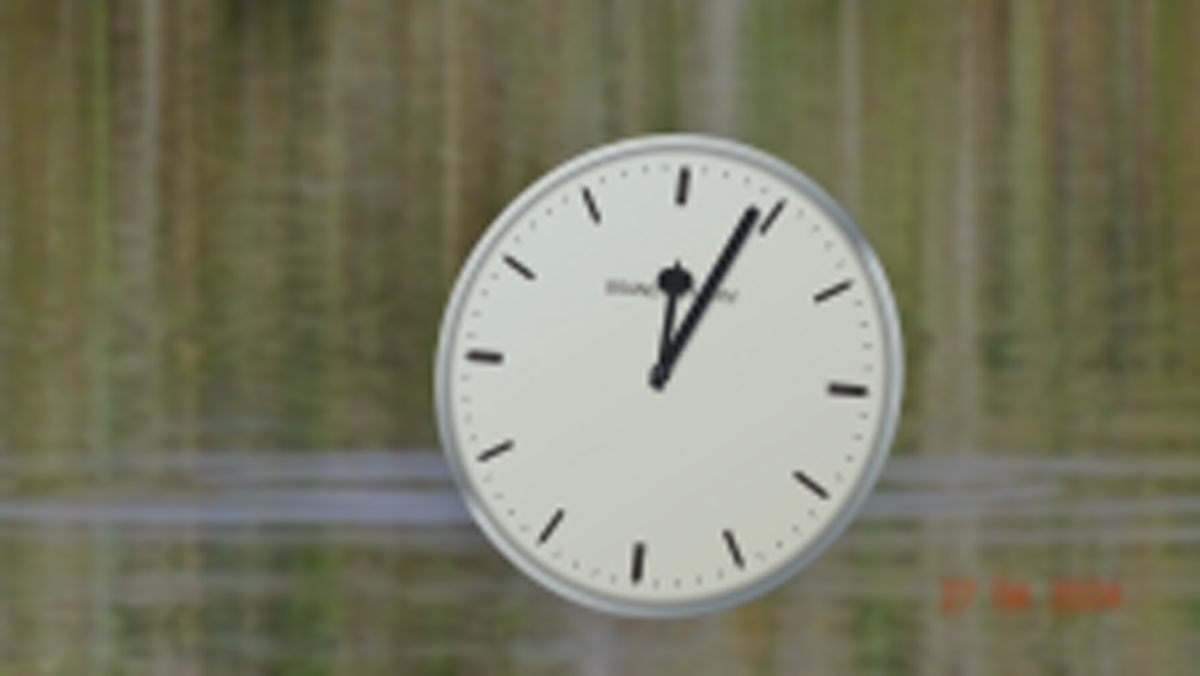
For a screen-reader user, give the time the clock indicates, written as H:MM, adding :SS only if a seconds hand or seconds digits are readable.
12:04
